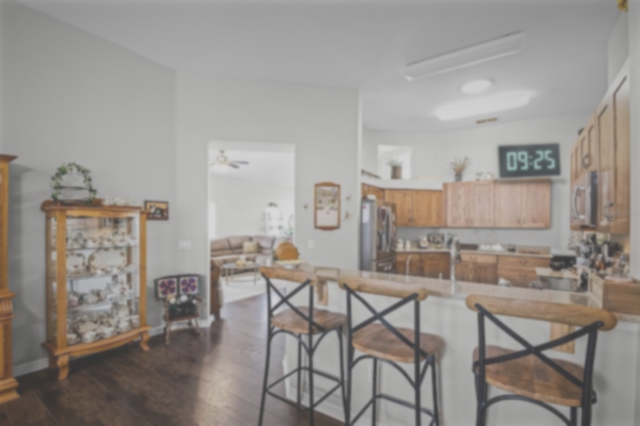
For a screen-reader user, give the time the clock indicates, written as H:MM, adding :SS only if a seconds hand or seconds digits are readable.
9:25
